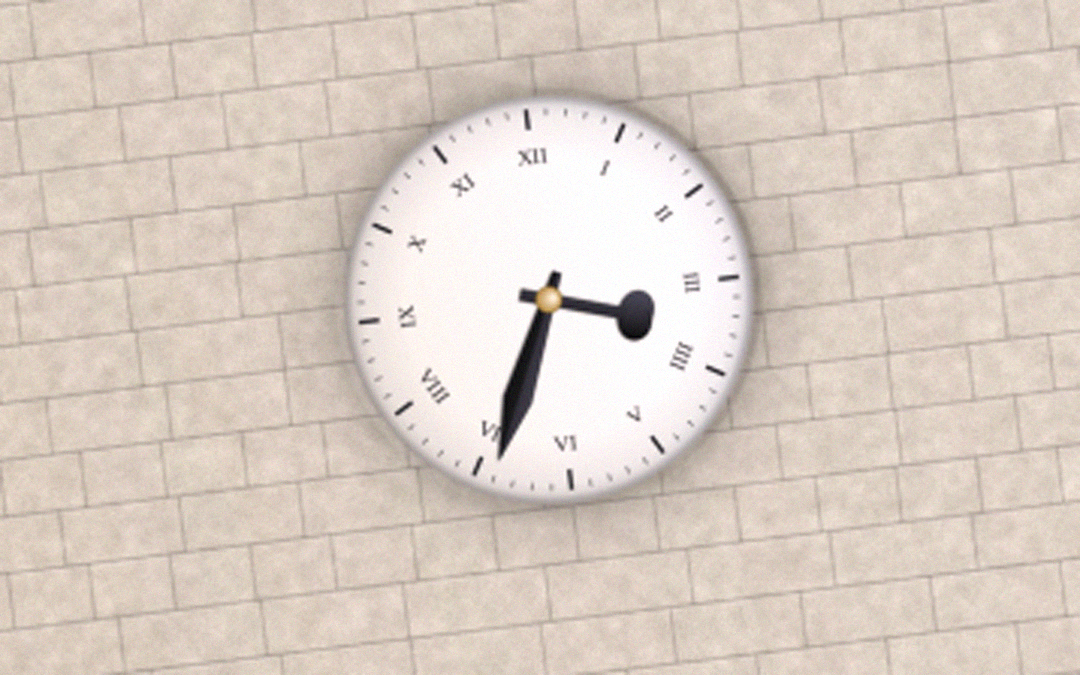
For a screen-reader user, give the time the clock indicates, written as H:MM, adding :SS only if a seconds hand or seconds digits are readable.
3:34
